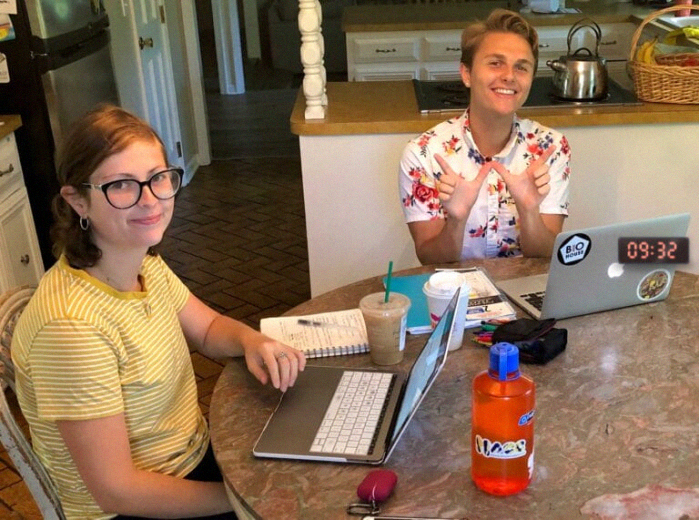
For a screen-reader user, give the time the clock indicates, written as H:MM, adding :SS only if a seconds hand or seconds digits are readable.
9:32
